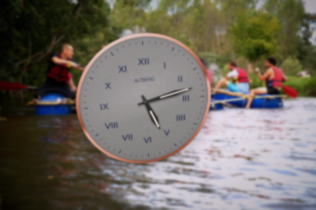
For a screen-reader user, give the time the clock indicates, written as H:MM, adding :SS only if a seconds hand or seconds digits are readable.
5:13
